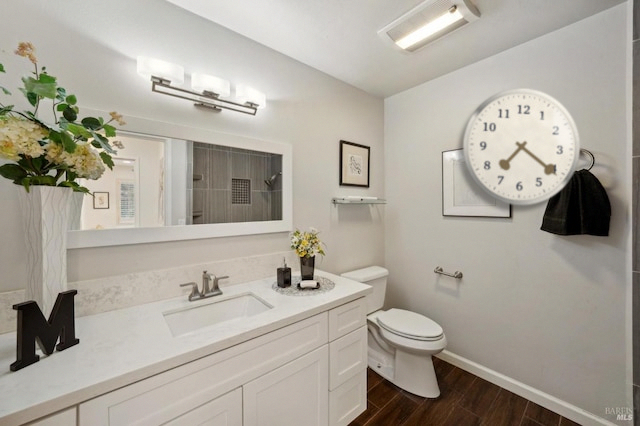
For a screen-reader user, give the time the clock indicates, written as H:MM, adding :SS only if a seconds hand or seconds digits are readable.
7:21
